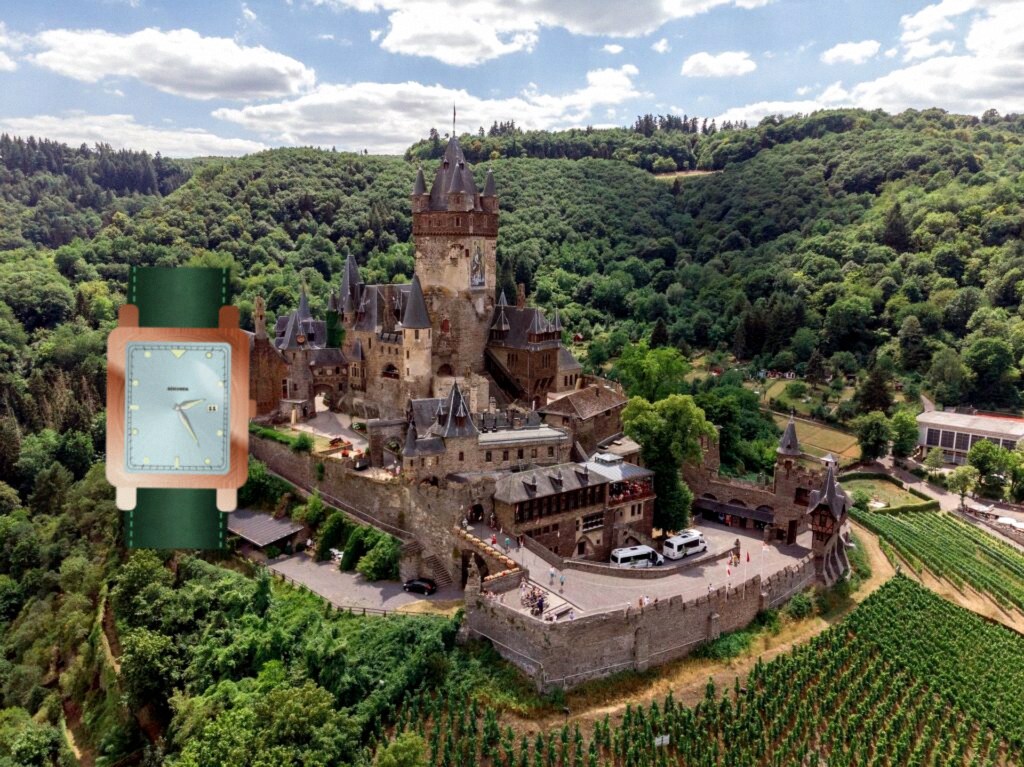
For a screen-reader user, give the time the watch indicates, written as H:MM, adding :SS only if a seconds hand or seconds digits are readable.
2:25
